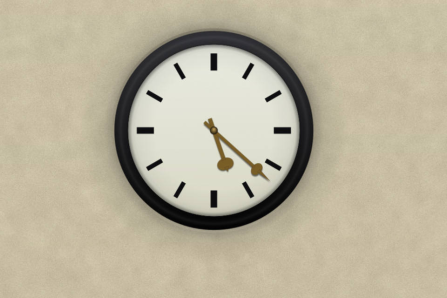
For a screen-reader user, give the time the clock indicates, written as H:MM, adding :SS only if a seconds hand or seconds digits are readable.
5:22
